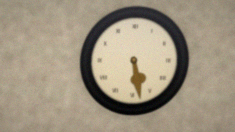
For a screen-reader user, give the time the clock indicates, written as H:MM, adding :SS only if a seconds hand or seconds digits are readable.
5:28
